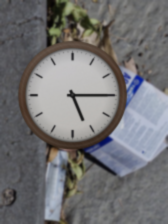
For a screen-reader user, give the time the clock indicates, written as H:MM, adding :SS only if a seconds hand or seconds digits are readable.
5:15
